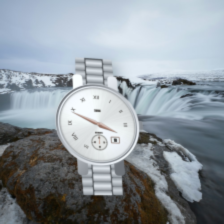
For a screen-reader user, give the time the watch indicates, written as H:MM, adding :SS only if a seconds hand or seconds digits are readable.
3:49
